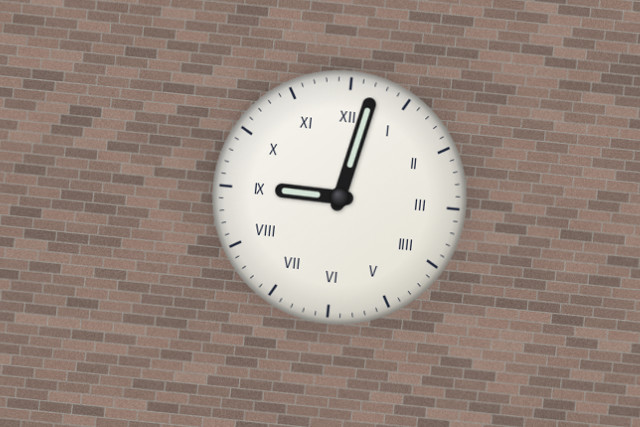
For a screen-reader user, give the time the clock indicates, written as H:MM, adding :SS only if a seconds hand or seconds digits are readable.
9:02
